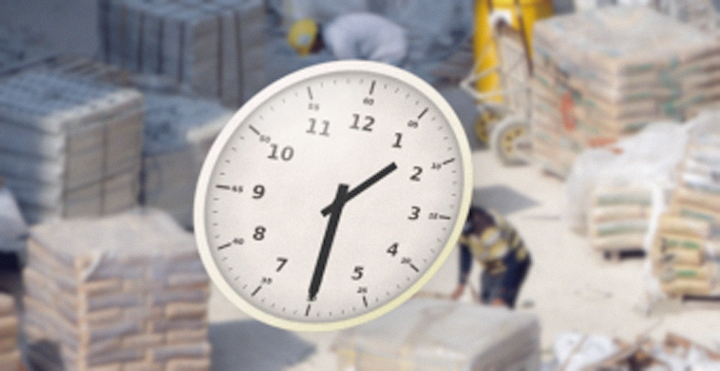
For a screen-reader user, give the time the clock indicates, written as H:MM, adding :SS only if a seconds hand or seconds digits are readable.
1:30
